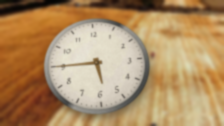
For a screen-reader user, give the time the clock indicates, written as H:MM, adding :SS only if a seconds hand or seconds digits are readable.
5:45
